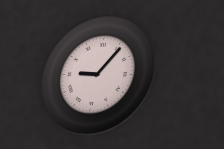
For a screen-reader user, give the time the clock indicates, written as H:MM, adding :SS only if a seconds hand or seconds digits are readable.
9:06
